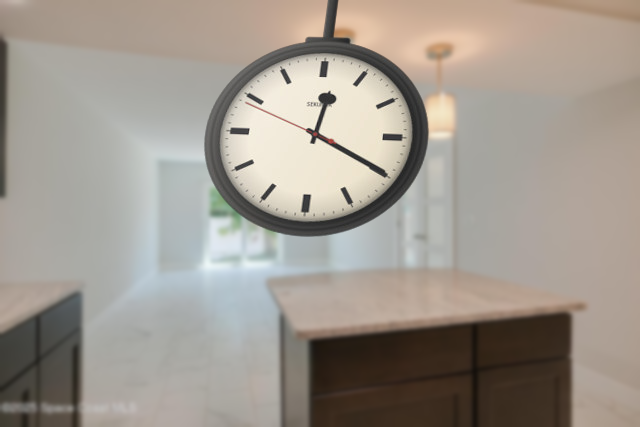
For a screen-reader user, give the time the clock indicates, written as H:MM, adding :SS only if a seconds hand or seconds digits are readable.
12:19:49
